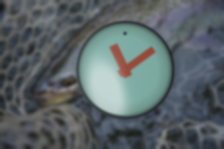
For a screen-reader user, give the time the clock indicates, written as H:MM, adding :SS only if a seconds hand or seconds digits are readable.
11:09
